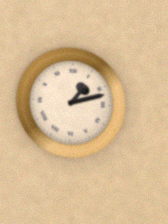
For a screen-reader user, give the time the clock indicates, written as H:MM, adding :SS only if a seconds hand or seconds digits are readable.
1:12
